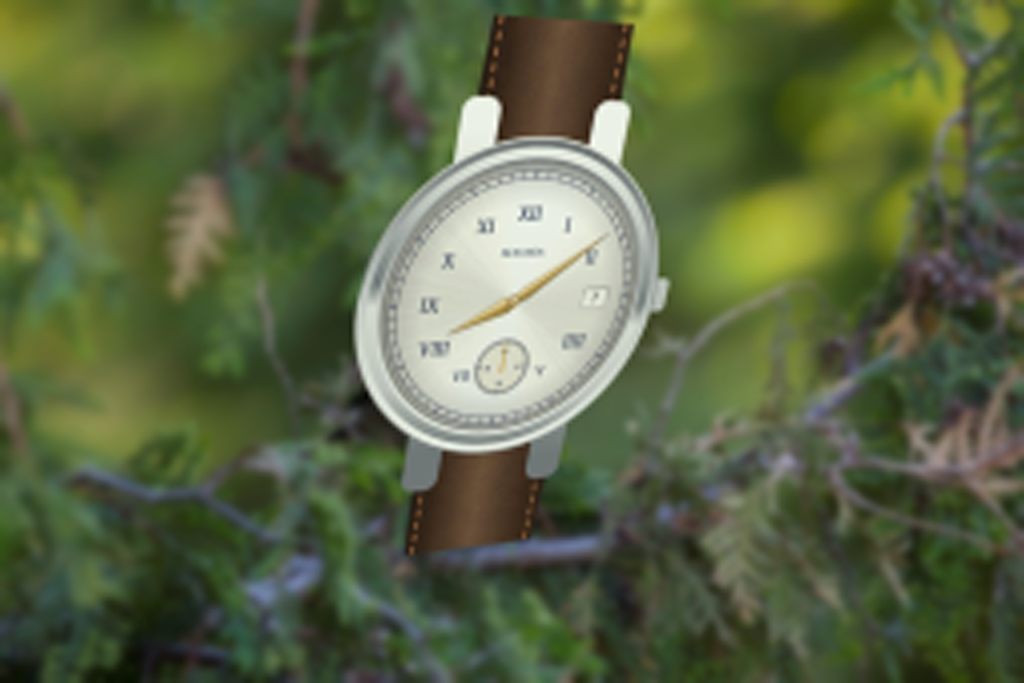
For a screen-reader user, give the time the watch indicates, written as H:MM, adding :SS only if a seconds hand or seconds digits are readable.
8:09
